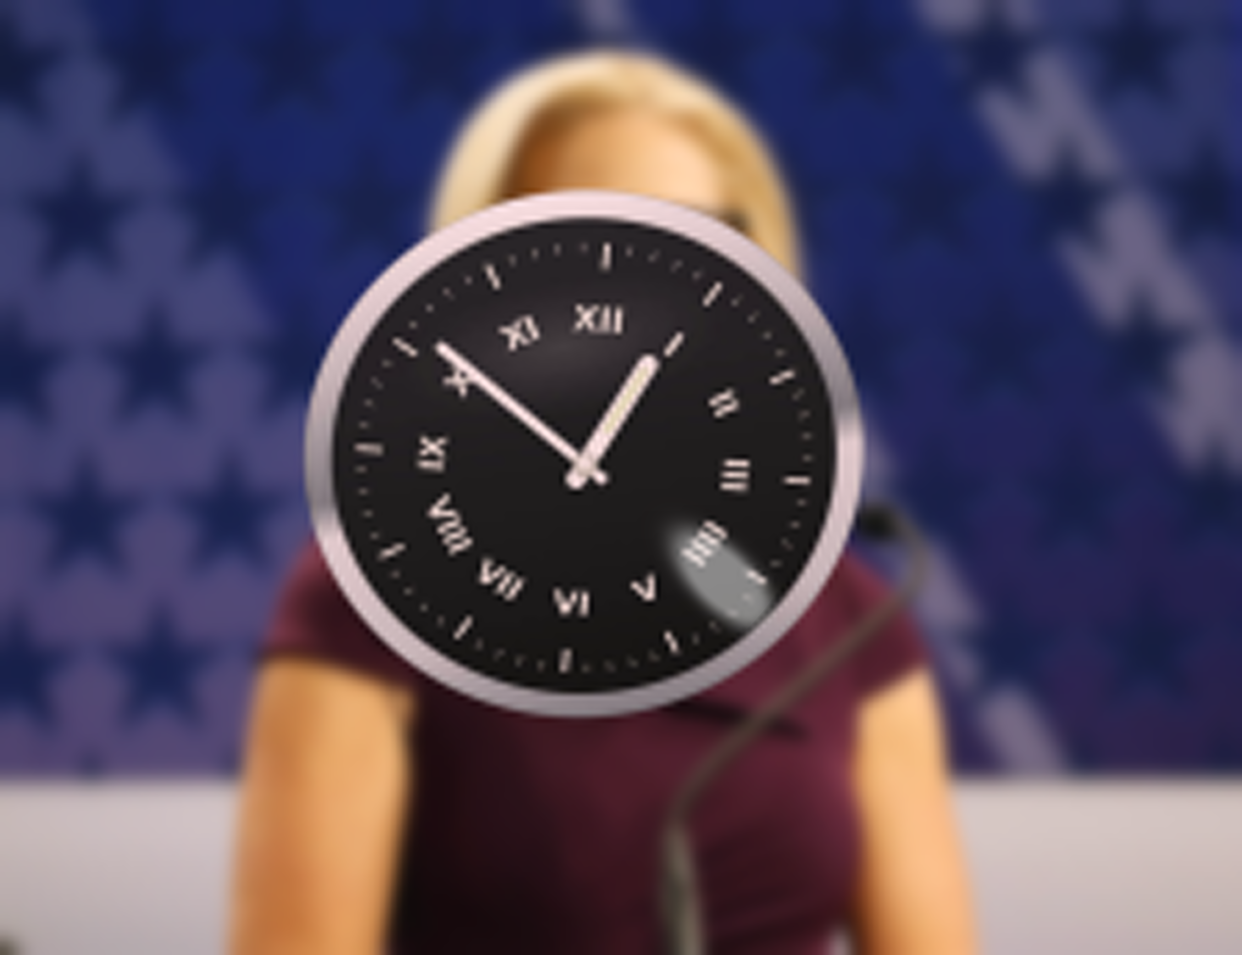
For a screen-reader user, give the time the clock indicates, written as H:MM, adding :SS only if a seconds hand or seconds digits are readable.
12:51
